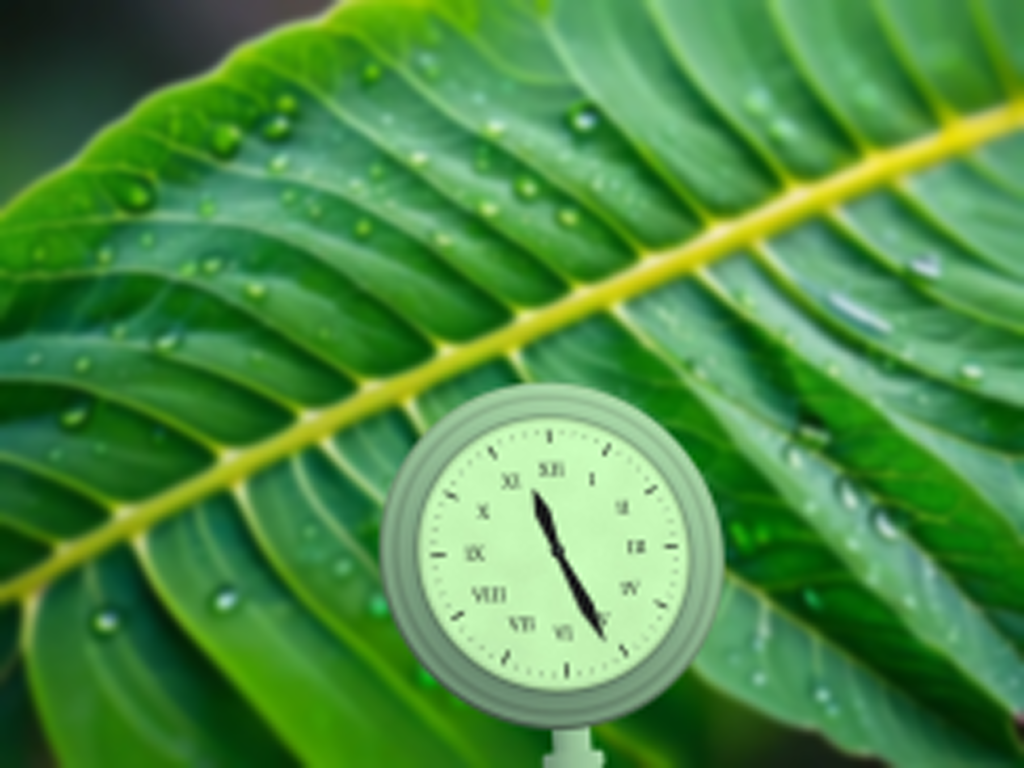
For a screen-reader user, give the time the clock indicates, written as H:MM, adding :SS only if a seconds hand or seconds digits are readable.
11:26
